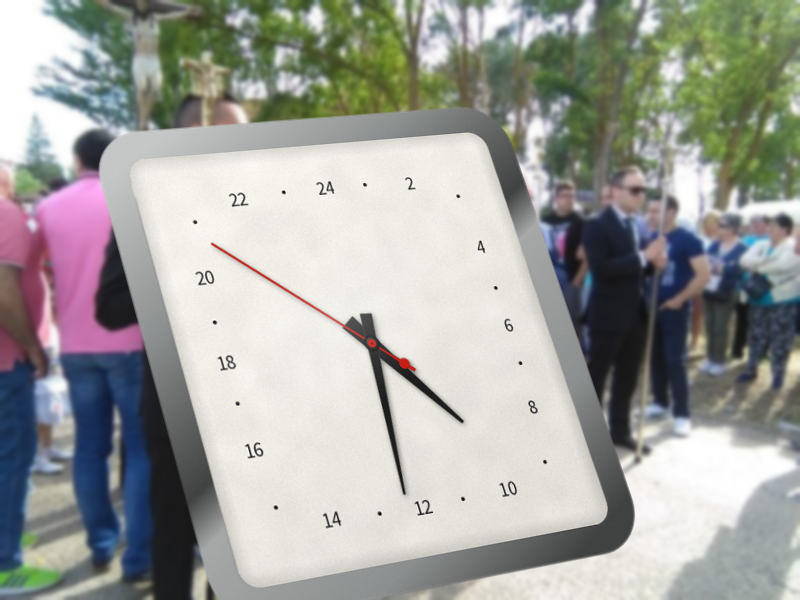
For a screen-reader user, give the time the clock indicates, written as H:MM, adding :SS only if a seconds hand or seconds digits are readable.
9:30:52
